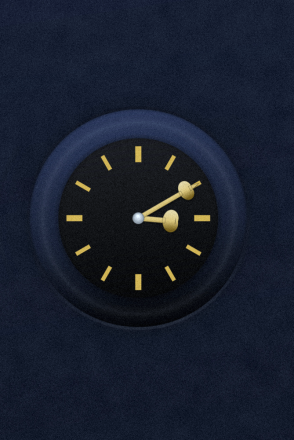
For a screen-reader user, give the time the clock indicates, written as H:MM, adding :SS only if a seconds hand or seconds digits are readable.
3:10
